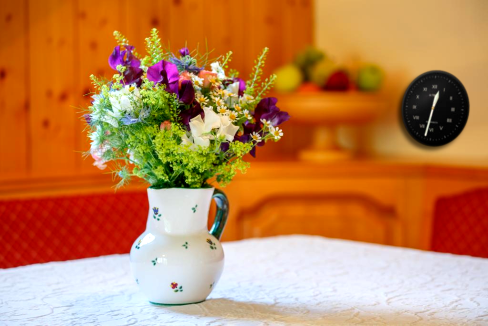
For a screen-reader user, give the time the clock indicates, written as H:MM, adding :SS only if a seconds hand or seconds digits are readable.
12:32
